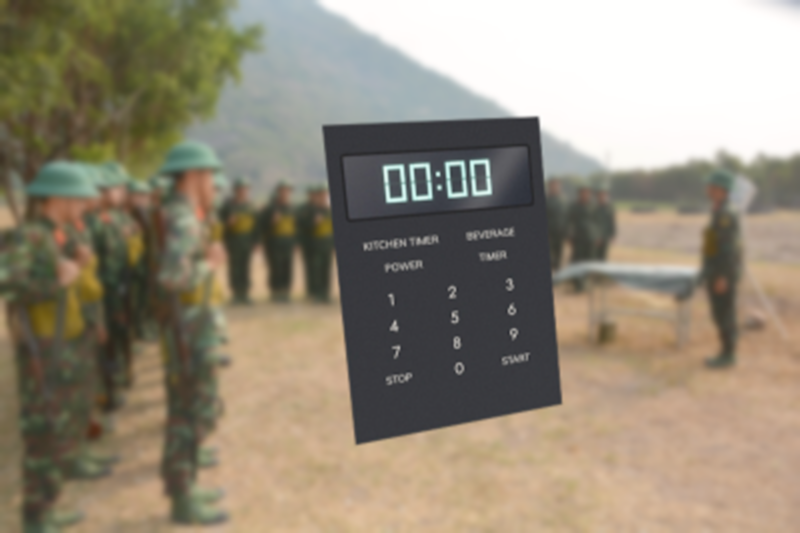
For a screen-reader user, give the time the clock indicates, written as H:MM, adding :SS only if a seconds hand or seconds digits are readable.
0:00
